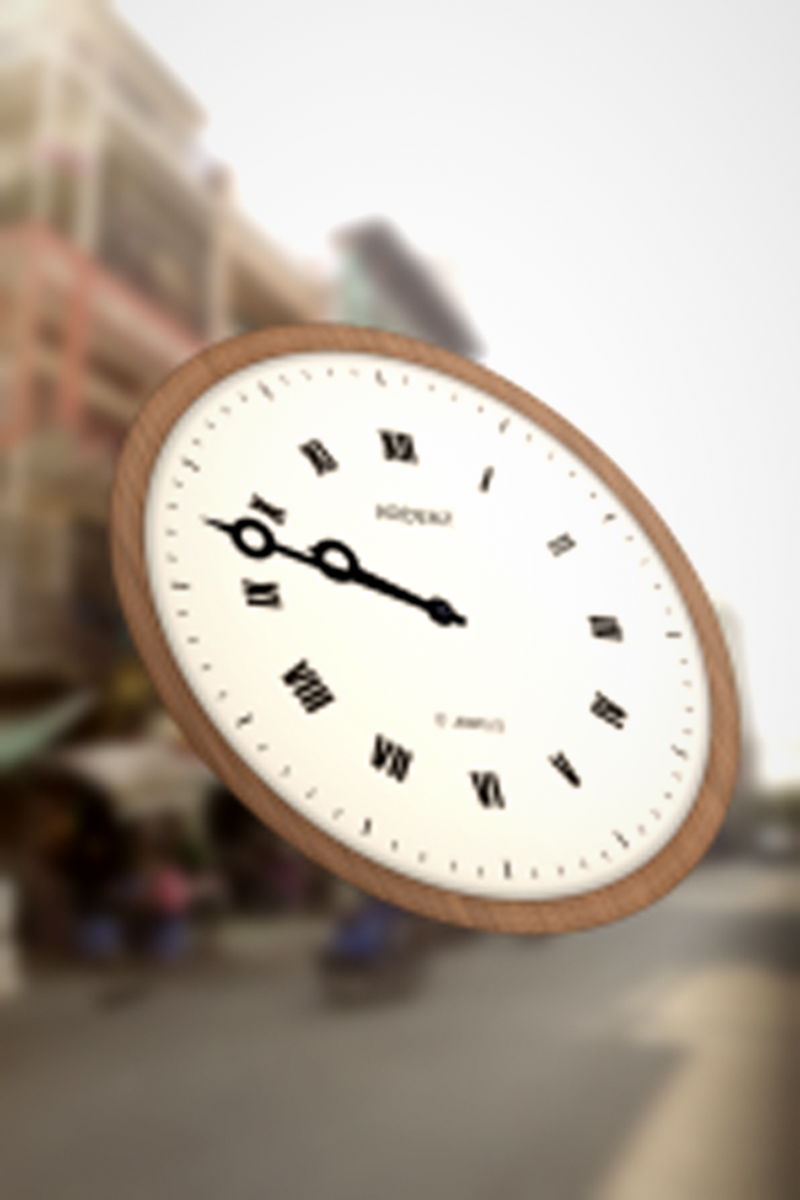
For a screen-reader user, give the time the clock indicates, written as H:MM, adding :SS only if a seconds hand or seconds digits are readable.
9:48
